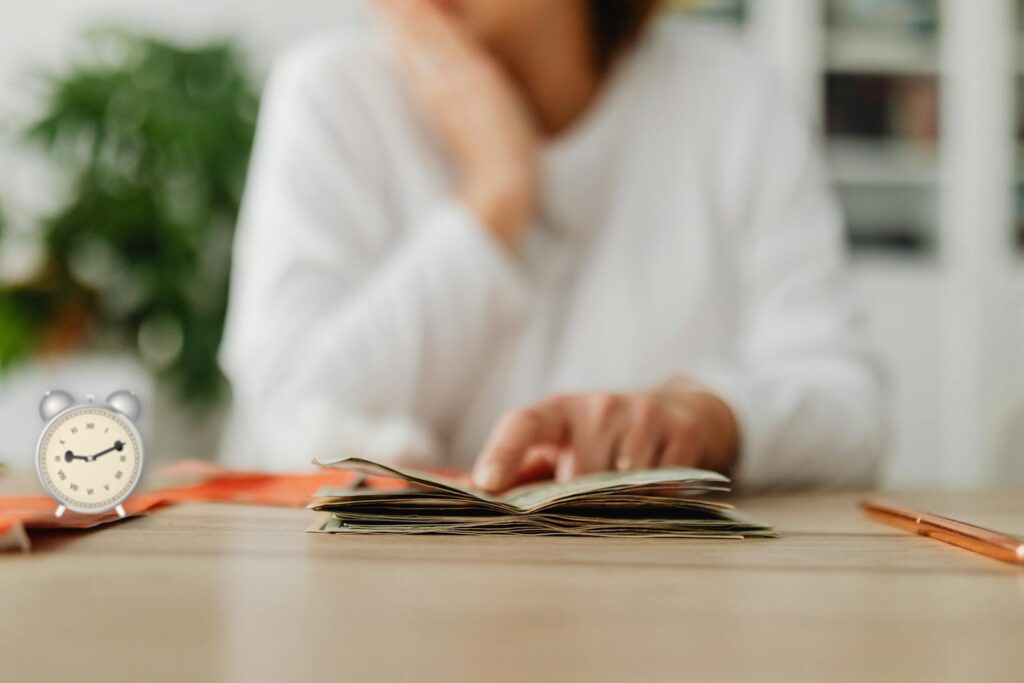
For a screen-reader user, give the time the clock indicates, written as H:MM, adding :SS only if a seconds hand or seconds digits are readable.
9:11
